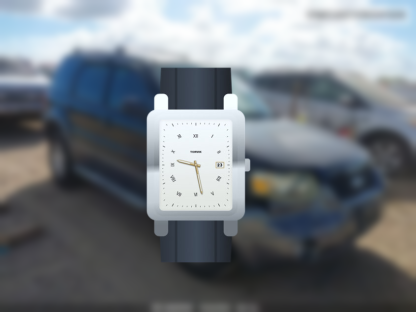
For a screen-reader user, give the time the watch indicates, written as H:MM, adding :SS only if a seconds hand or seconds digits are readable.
9:28
